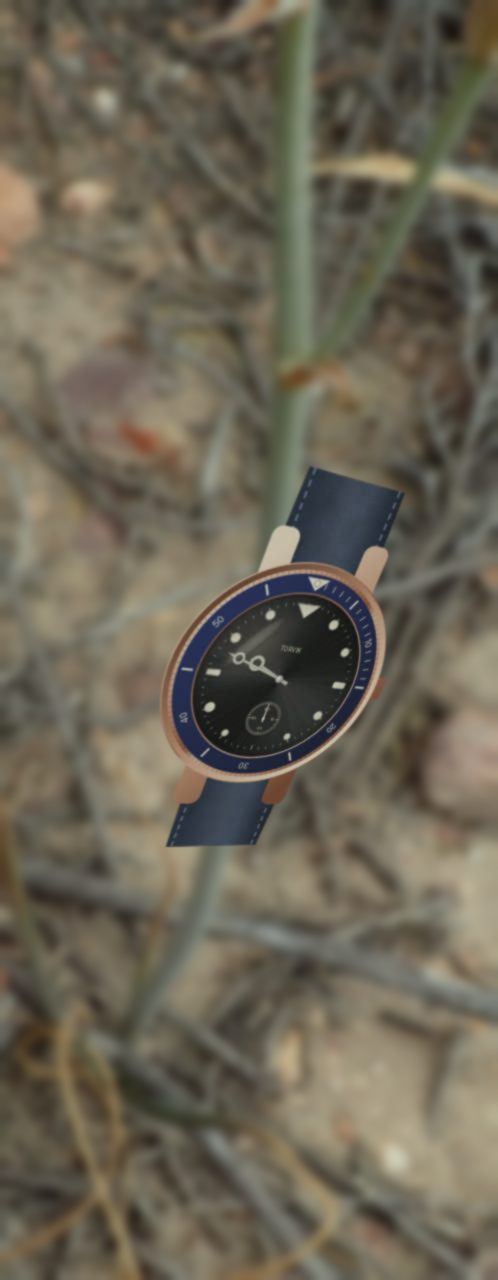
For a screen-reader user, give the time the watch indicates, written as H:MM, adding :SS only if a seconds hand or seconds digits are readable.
9:48
